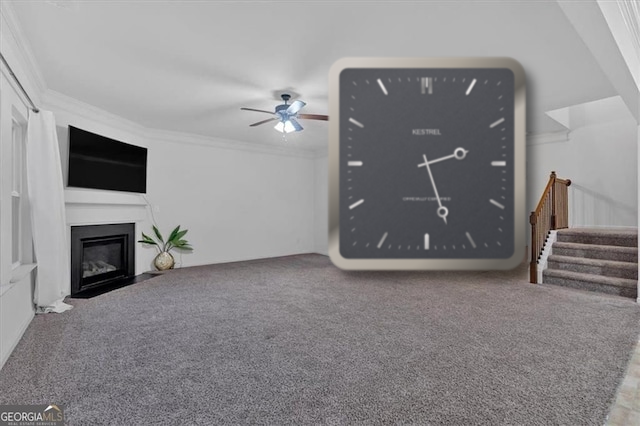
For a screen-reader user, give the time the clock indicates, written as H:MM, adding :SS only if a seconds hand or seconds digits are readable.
2:27
